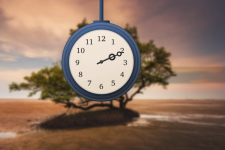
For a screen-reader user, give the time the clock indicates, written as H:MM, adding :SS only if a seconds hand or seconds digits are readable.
2:11
